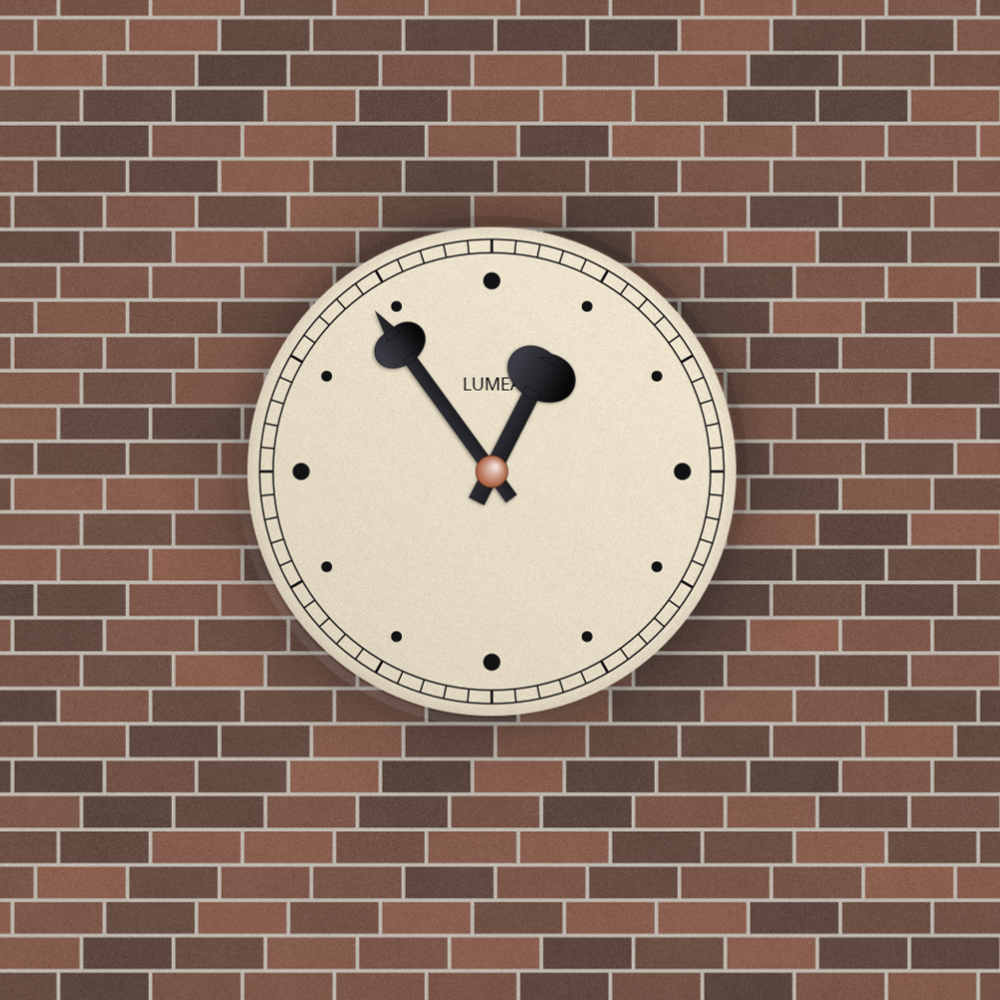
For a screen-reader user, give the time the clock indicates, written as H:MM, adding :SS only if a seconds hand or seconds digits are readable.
12:54
